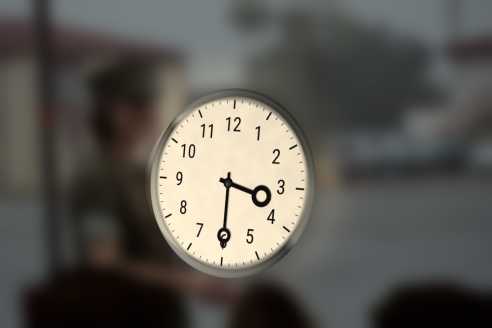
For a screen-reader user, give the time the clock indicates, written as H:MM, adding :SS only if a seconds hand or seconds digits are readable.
3:30
